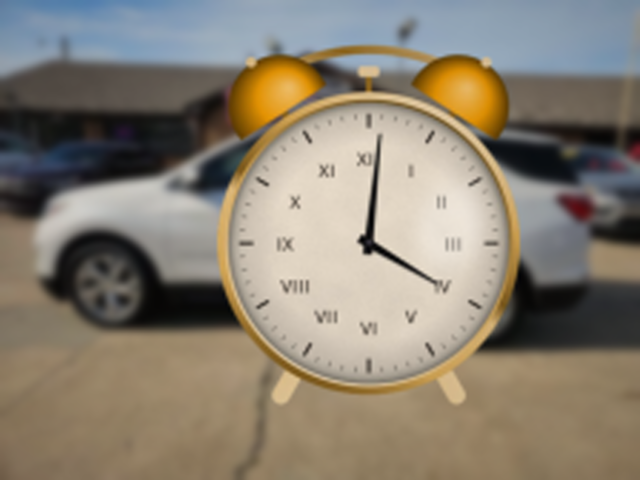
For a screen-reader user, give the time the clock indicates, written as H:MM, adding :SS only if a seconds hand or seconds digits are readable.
4:01
